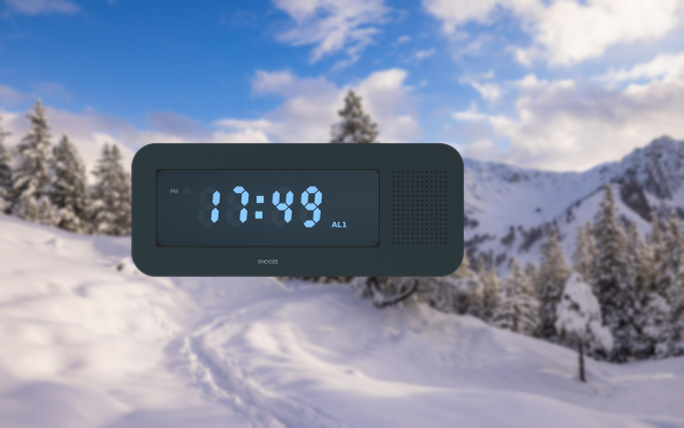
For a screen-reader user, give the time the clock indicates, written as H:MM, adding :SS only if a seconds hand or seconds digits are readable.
17:49
